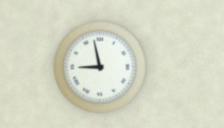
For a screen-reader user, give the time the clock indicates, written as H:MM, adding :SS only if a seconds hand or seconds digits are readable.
8:58
